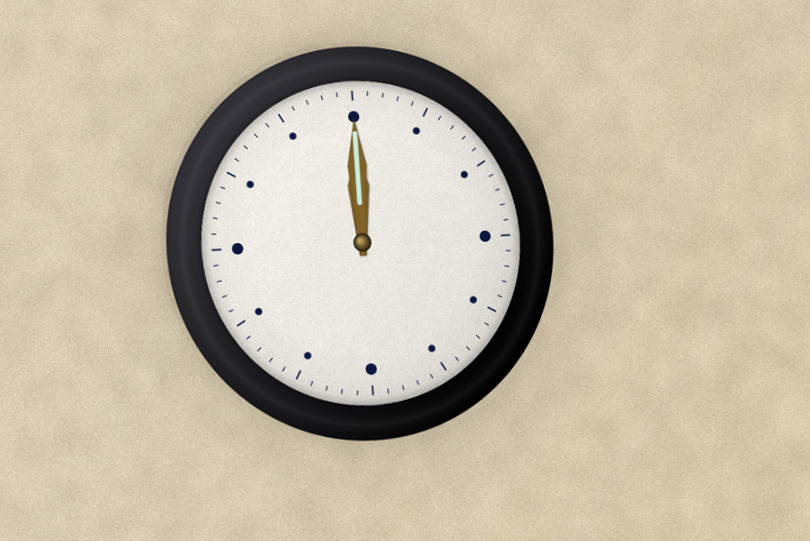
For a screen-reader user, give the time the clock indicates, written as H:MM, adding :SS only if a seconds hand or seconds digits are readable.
12:00
